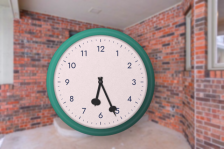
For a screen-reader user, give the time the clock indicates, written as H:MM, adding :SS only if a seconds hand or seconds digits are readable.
6:26
